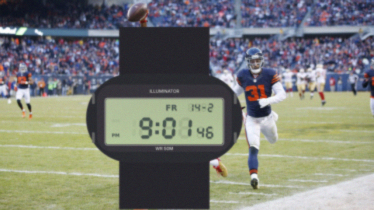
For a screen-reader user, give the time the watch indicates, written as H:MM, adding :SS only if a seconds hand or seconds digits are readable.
9:01:46
